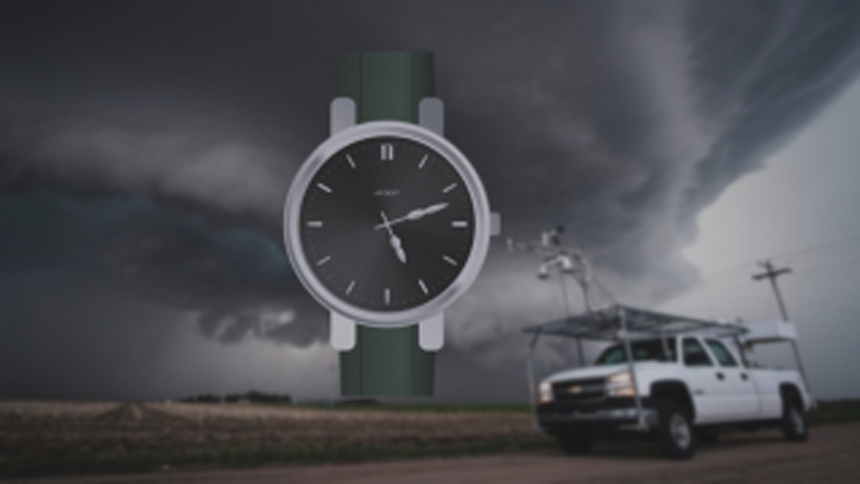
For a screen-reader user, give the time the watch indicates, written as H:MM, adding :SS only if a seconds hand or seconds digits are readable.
5:12
